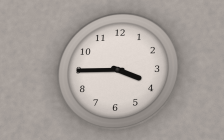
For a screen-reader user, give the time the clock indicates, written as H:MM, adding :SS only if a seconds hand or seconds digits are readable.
3:45
